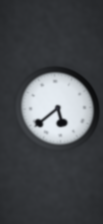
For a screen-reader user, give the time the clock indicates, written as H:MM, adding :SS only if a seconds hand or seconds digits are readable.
5:39
